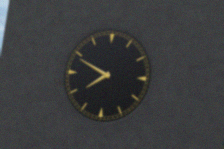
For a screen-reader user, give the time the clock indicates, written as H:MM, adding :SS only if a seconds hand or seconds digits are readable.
7:49
